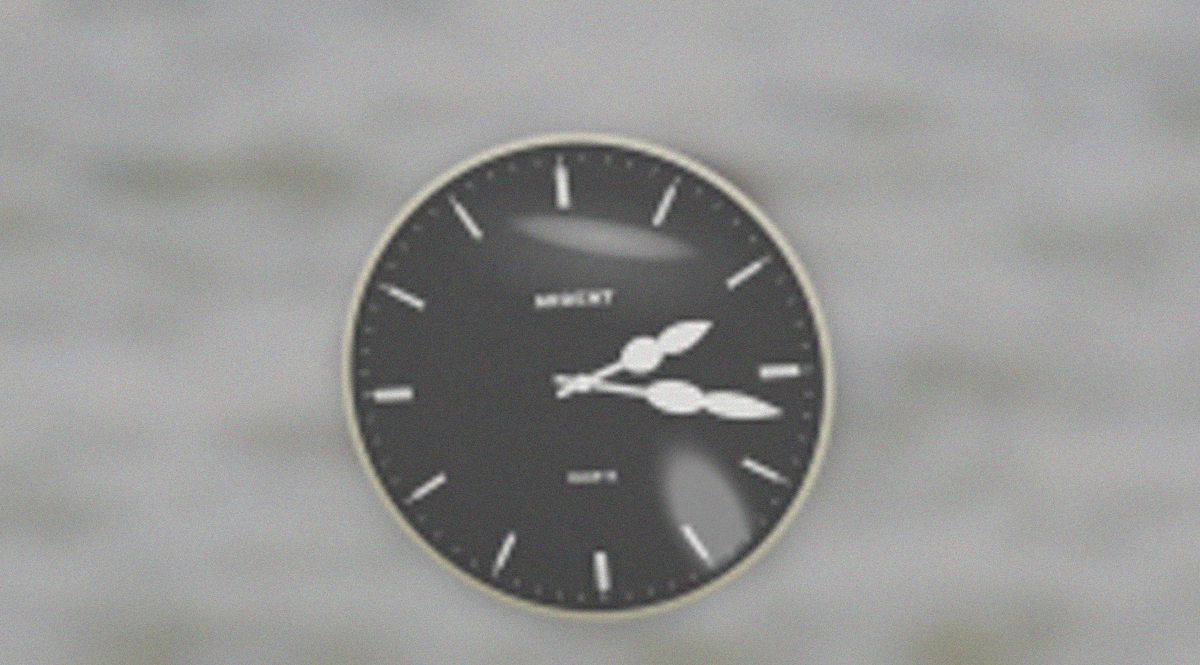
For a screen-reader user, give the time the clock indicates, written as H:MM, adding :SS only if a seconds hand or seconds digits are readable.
2:17
